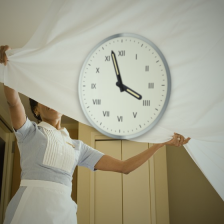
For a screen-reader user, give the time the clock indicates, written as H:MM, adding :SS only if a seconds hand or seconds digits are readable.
3:57
